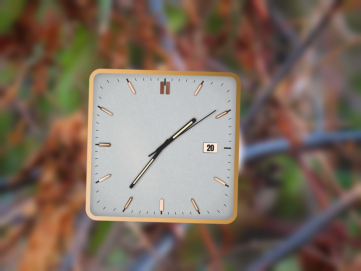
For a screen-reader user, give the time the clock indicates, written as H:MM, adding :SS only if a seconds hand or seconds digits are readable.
1:36:09
